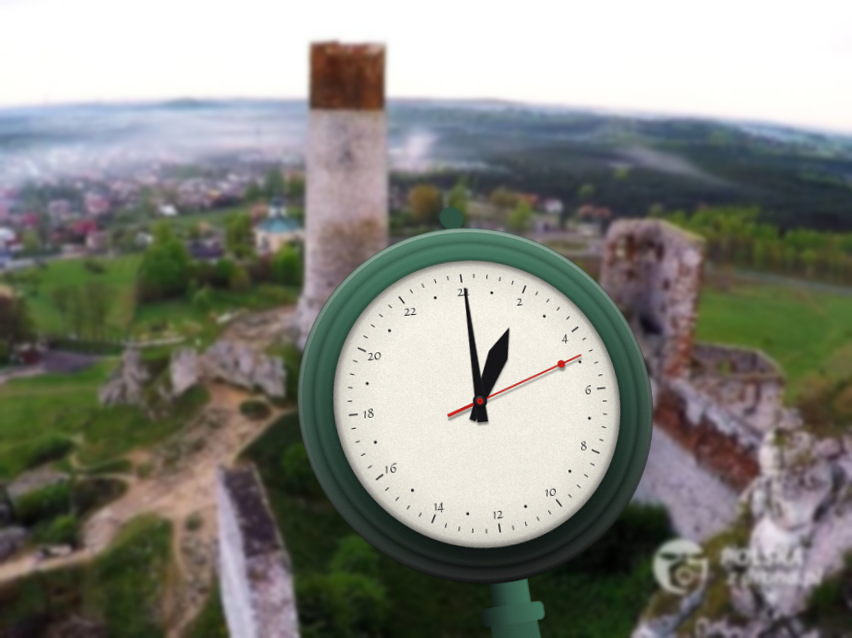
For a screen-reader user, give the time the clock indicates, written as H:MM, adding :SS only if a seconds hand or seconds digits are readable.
2:00:12
